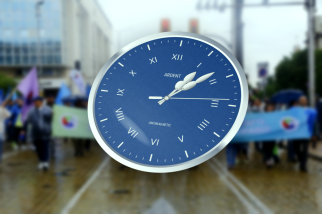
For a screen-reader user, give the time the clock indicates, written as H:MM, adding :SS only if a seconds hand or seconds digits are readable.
1:08:14
